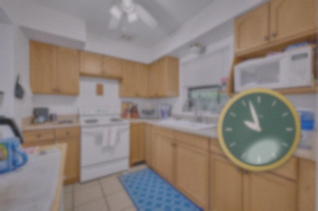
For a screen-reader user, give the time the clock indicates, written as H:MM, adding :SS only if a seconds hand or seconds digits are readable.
9:57
